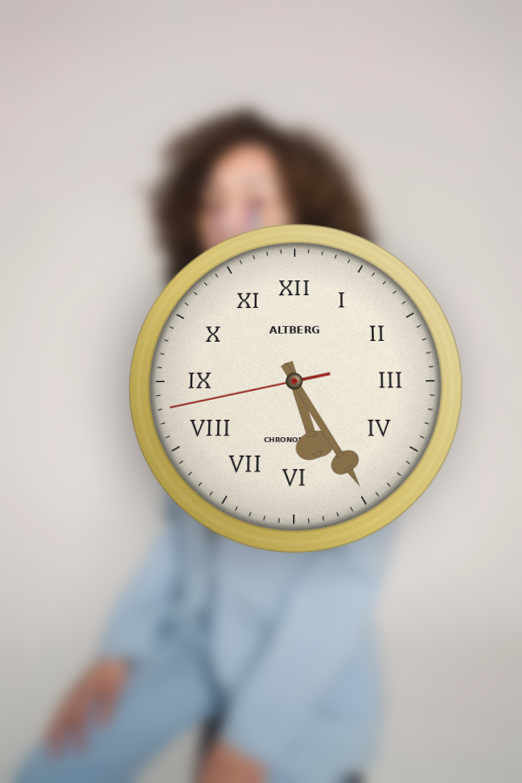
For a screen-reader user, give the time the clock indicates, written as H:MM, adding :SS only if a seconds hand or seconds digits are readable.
5:24:43
